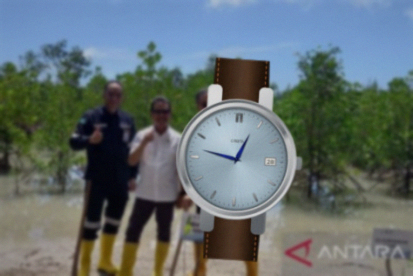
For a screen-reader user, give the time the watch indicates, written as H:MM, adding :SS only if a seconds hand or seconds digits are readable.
12:47
